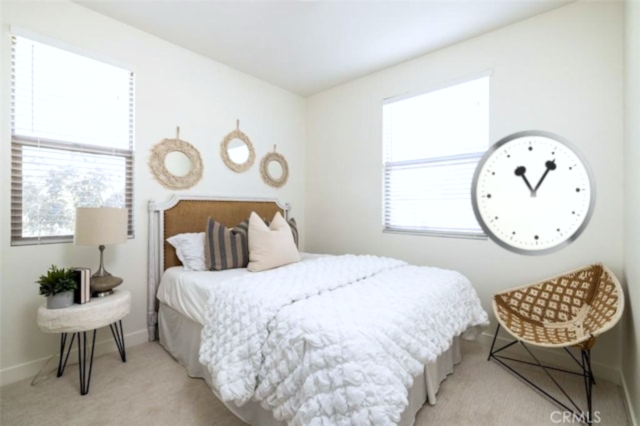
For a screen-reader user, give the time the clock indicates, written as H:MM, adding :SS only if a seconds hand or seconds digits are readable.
11:06
